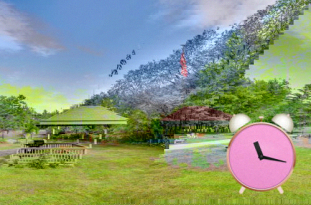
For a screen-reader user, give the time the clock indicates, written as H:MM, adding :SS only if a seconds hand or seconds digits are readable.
11:17
